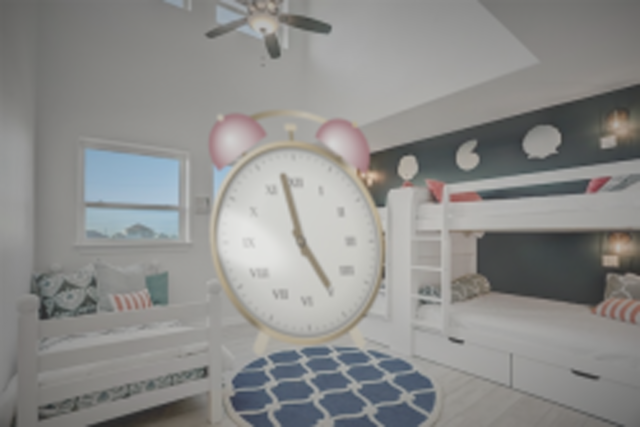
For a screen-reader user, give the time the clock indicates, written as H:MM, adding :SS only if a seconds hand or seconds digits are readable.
4:58
